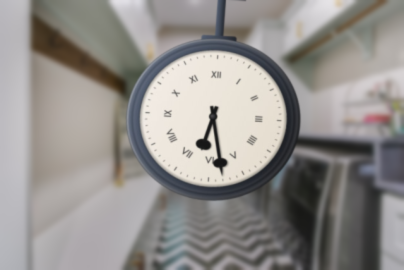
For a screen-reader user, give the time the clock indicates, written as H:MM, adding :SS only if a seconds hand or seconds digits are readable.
6:28
